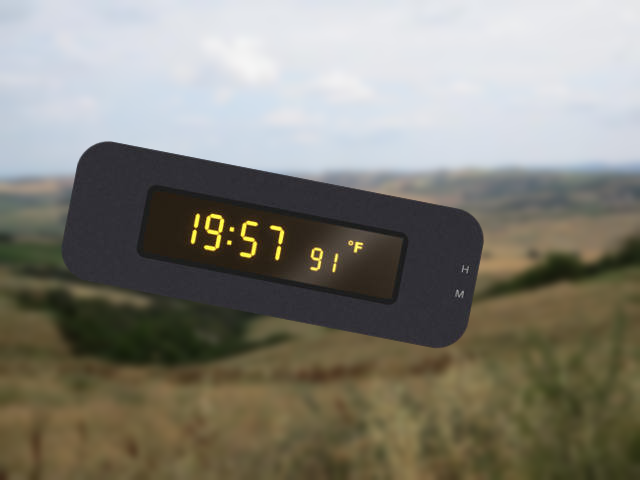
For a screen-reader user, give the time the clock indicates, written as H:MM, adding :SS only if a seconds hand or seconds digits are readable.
19:57
